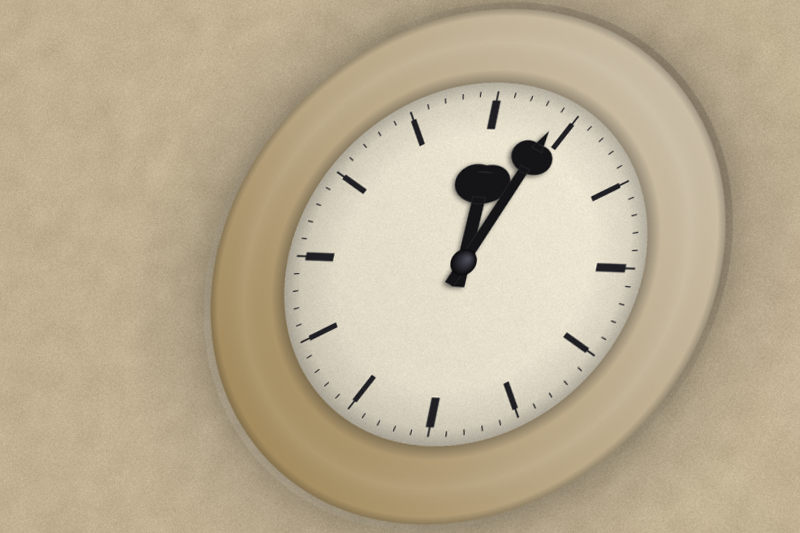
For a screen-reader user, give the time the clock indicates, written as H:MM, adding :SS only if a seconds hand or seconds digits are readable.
12:04
